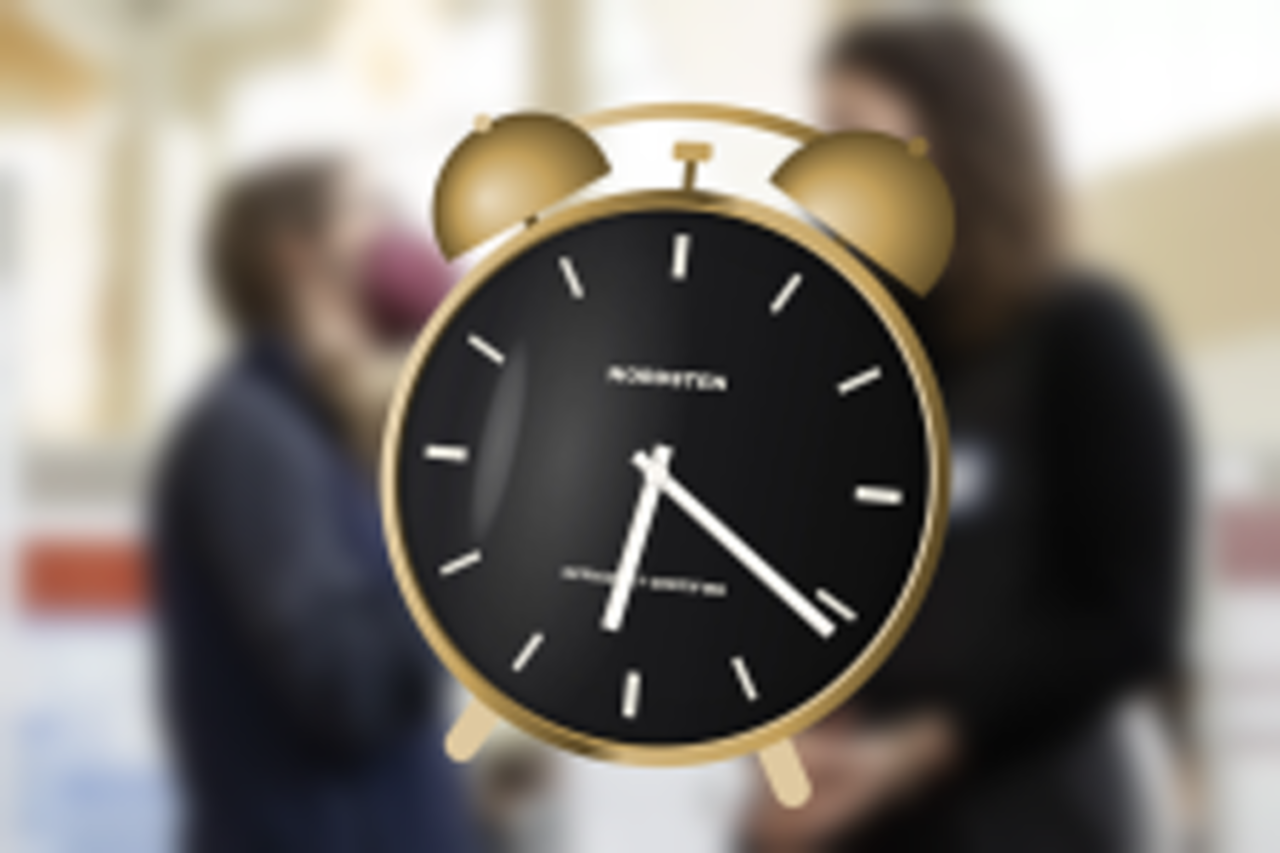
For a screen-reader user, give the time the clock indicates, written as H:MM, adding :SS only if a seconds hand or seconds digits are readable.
6:21
